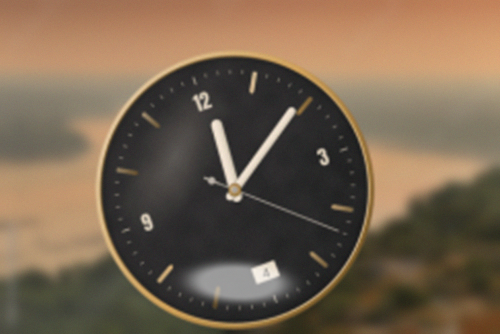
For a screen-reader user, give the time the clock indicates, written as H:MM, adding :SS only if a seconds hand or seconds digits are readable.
12:09:22
